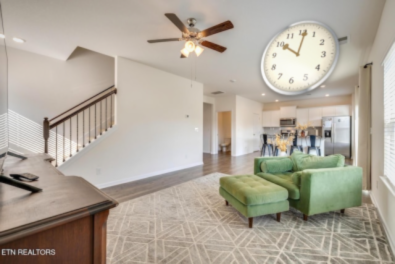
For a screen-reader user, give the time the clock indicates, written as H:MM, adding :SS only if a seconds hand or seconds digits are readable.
10:01
